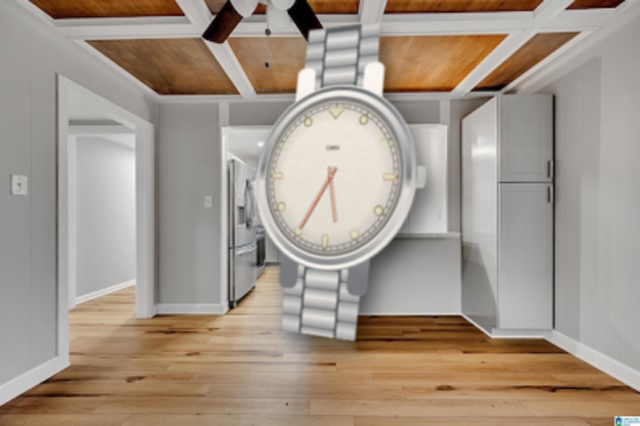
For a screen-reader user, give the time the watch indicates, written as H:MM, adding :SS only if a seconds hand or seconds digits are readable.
5:35
